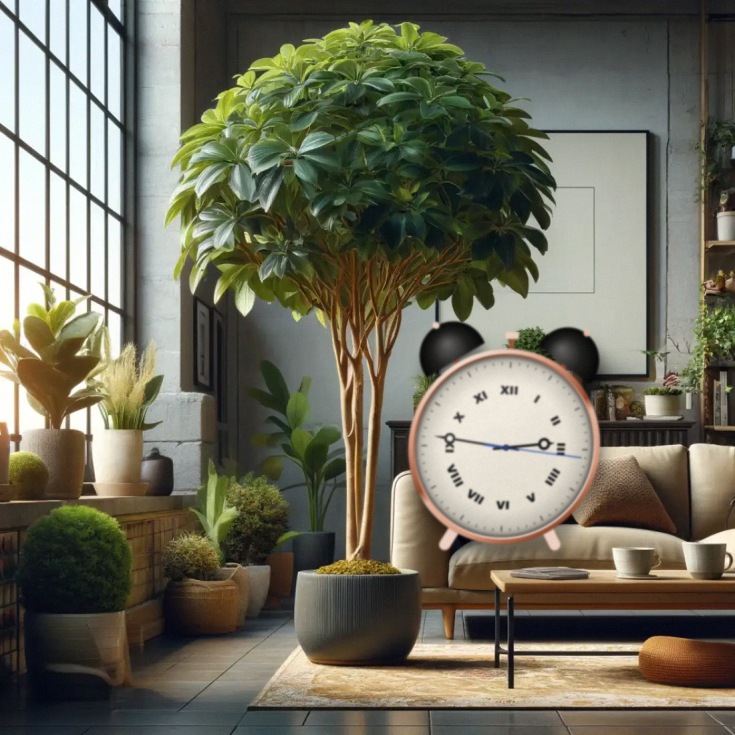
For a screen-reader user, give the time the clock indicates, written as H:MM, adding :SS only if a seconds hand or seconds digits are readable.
2:46:16
